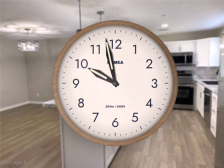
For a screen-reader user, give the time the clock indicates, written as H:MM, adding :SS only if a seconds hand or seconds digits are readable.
9:58
